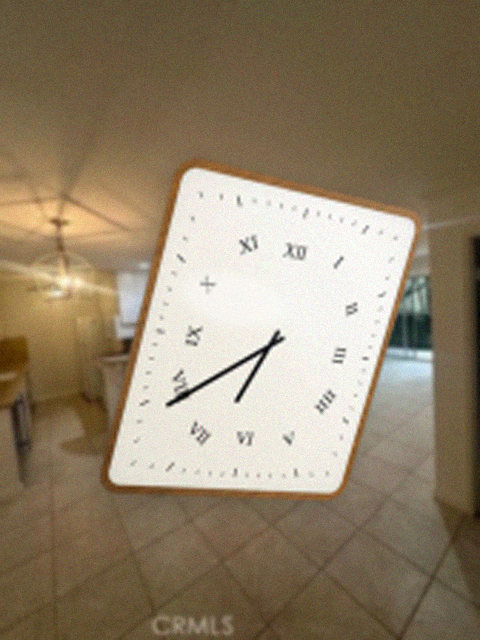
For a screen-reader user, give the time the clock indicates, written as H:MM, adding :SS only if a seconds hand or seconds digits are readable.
6:39
